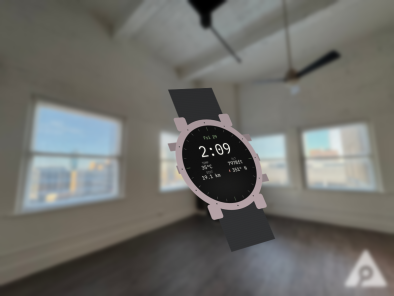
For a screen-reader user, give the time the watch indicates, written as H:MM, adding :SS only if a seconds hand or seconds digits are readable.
2:09
